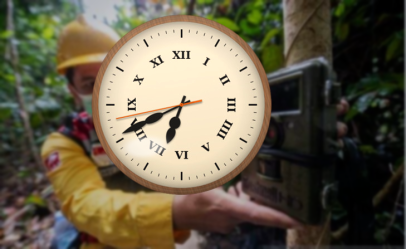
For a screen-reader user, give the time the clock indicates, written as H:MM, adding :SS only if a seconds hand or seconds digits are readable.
6:40:43
